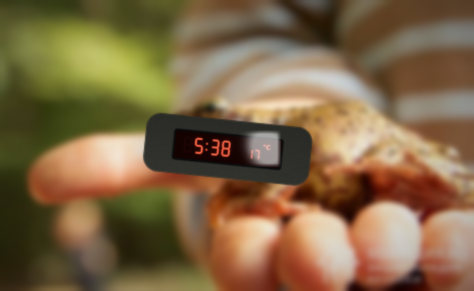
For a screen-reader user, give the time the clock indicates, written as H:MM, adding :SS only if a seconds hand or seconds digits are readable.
5:38
